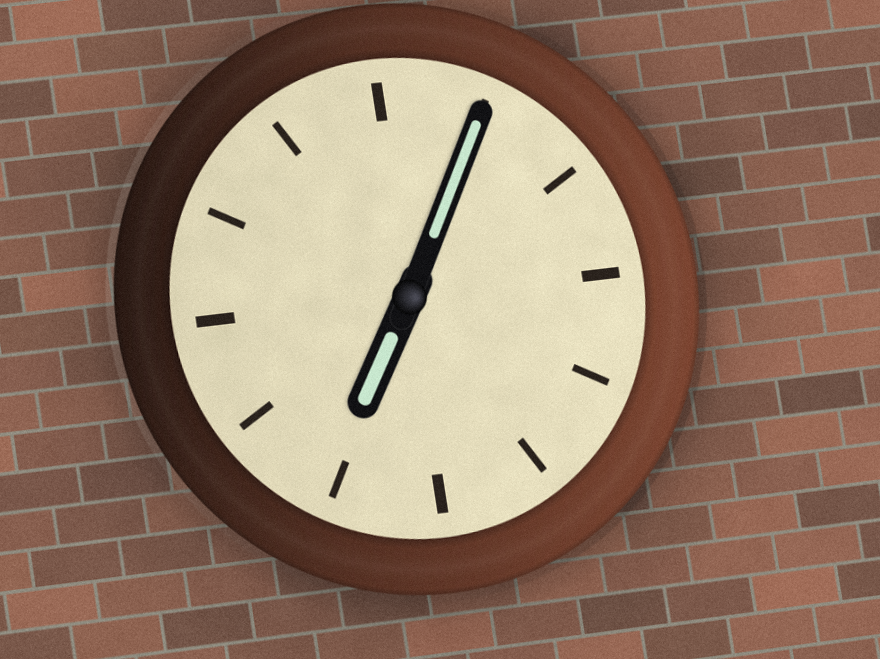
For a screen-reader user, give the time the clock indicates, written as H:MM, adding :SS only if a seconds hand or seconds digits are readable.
7:05
